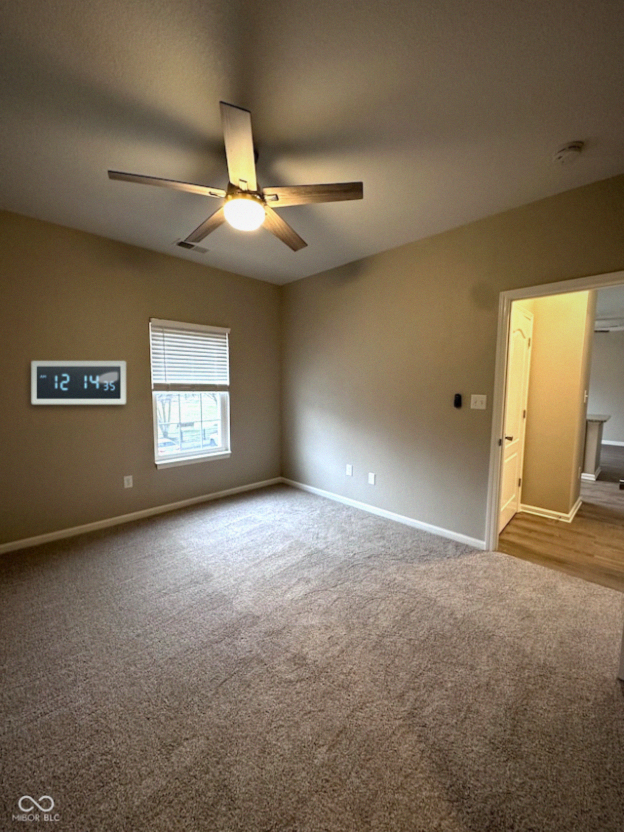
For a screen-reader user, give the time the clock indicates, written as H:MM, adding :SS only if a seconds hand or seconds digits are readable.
12:14:35
